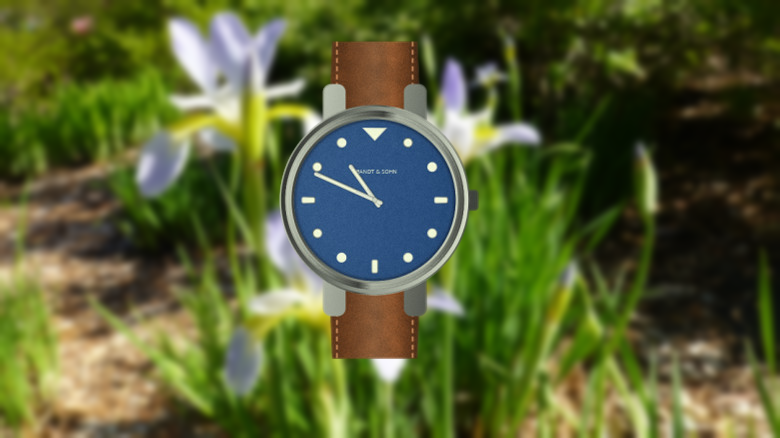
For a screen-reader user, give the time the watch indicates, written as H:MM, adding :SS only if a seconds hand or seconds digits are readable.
10:49
